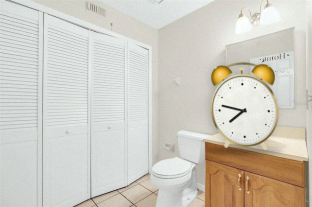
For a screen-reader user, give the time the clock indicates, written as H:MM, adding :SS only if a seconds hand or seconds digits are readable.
7:47
